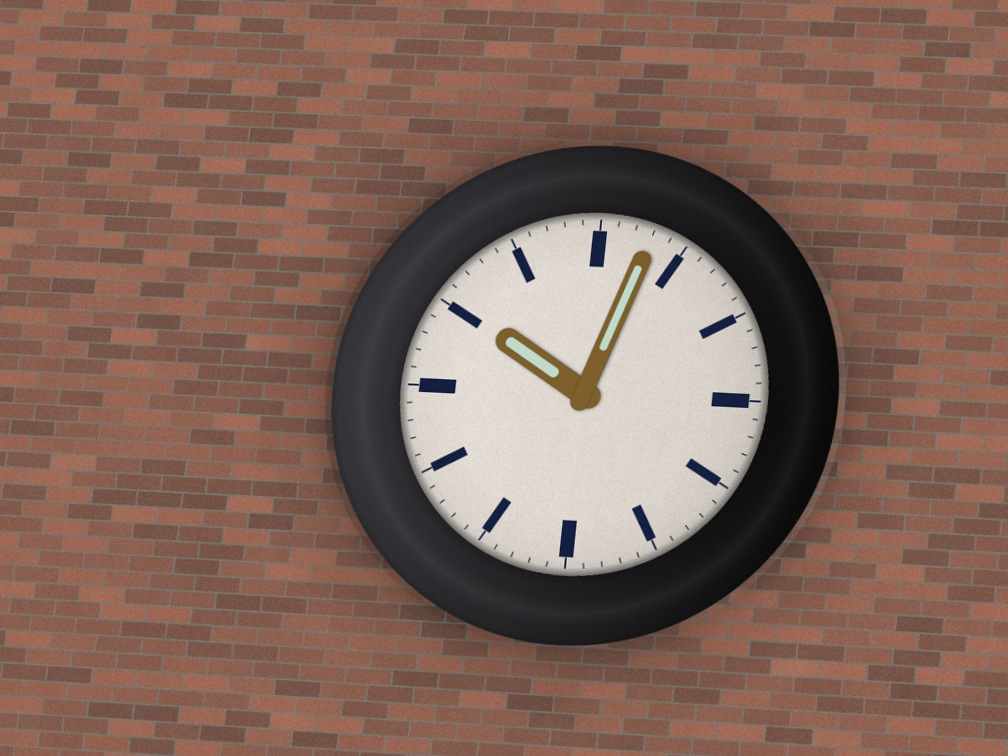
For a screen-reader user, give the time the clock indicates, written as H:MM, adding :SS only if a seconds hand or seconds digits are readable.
10:03
